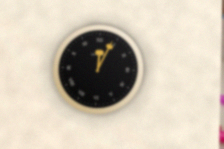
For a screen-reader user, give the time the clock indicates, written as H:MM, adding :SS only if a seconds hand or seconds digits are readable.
12:04
